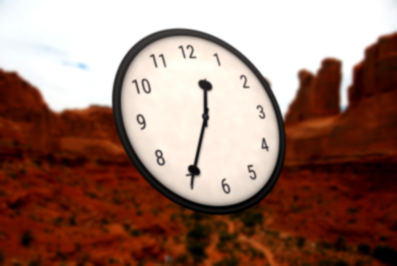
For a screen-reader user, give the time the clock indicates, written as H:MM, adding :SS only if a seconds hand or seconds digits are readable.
12:35
